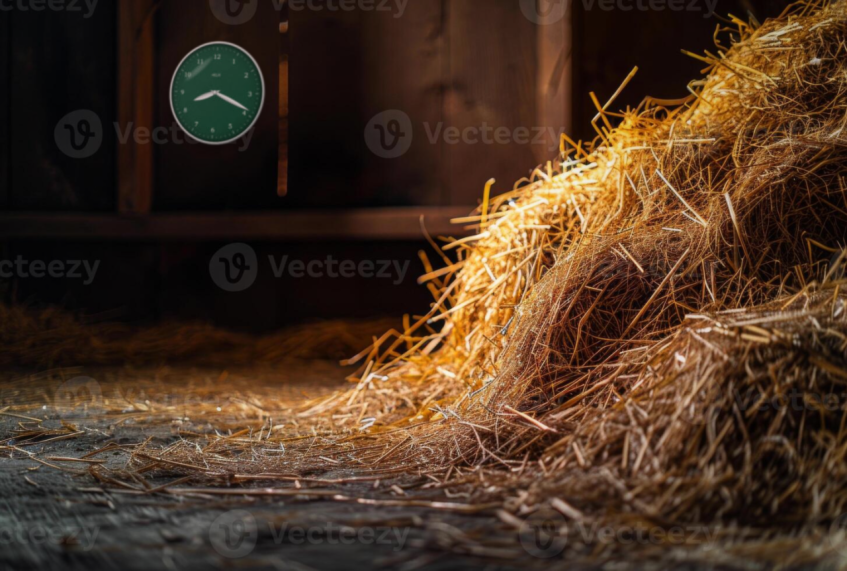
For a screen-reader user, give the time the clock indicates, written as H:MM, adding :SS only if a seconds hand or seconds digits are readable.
8:19
